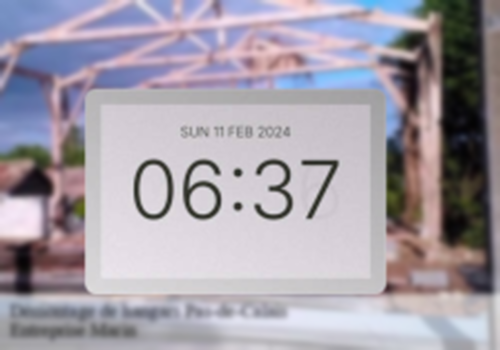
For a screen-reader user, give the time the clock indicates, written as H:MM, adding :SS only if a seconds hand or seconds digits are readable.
6:37
